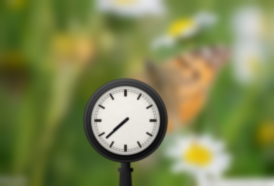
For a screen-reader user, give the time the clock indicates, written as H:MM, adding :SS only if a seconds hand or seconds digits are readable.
7:38
